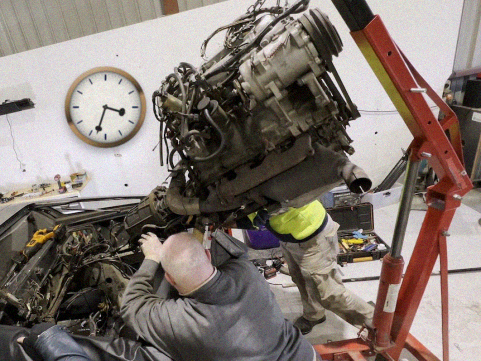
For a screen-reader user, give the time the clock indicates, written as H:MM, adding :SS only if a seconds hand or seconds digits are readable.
3:33
